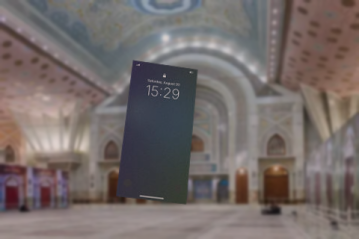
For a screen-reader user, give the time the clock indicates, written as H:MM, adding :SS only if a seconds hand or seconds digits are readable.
15:29
